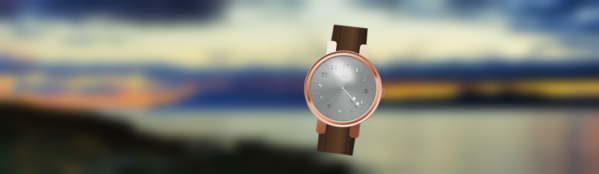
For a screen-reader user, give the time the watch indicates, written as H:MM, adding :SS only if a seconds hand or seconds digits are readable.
4:22
